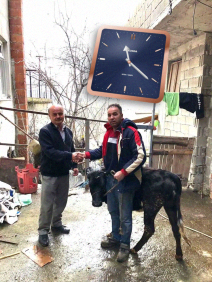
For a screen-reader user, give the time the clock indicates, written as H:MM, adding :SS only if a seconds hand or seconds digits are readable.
11:21
